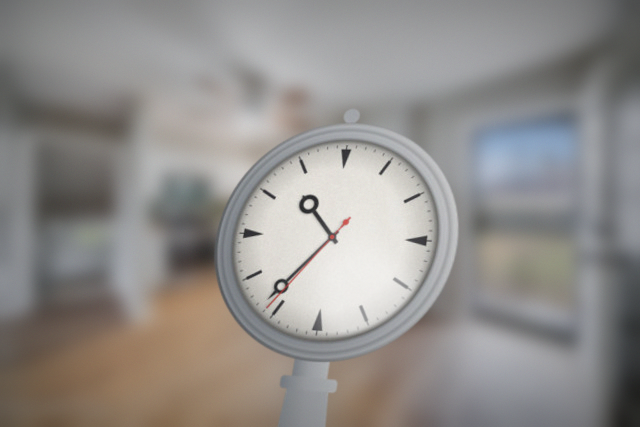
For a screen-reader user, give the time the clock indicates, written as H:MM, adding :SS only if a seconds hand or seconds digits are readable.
10:36:36
